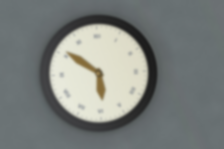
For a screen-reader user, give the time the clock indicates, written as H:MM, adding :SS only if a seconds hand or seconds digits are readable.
5:51
